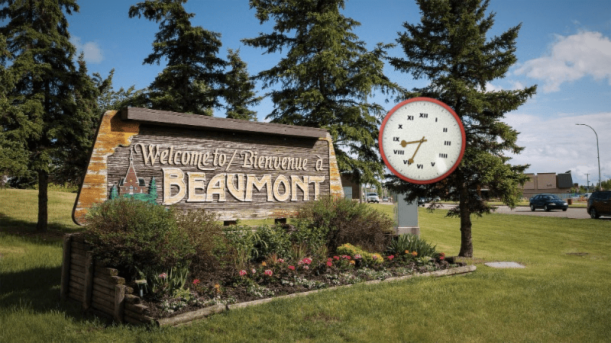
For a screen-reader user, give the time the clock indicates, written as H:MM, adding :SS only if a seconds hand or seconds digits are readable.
8:34
